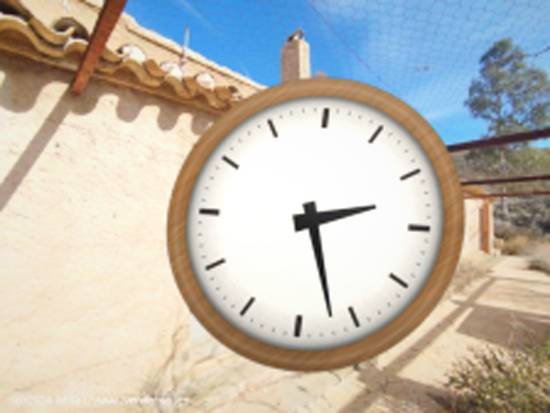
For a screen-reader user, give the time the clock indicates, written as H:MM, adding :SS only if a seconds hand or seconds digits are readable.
2:27
